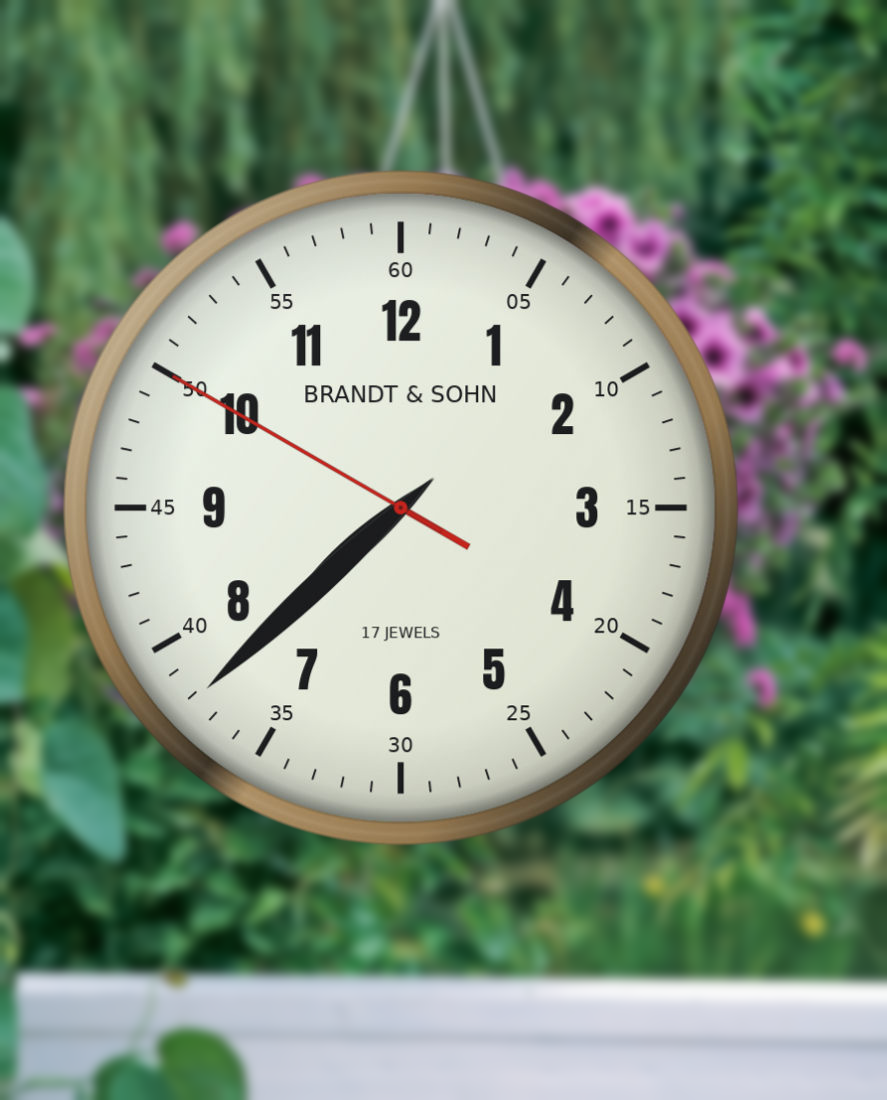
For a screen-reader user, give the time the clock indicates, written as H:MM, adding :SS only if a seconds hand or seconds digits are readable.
7:37:50
